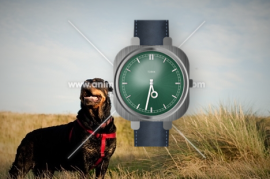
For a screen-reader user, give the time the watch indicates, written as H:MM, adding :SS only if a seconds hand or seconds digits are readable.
5:32
